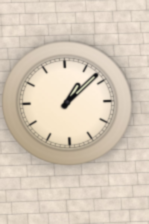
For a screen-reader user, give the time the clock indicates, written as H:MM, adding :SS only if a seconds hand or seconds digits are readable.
1:08
